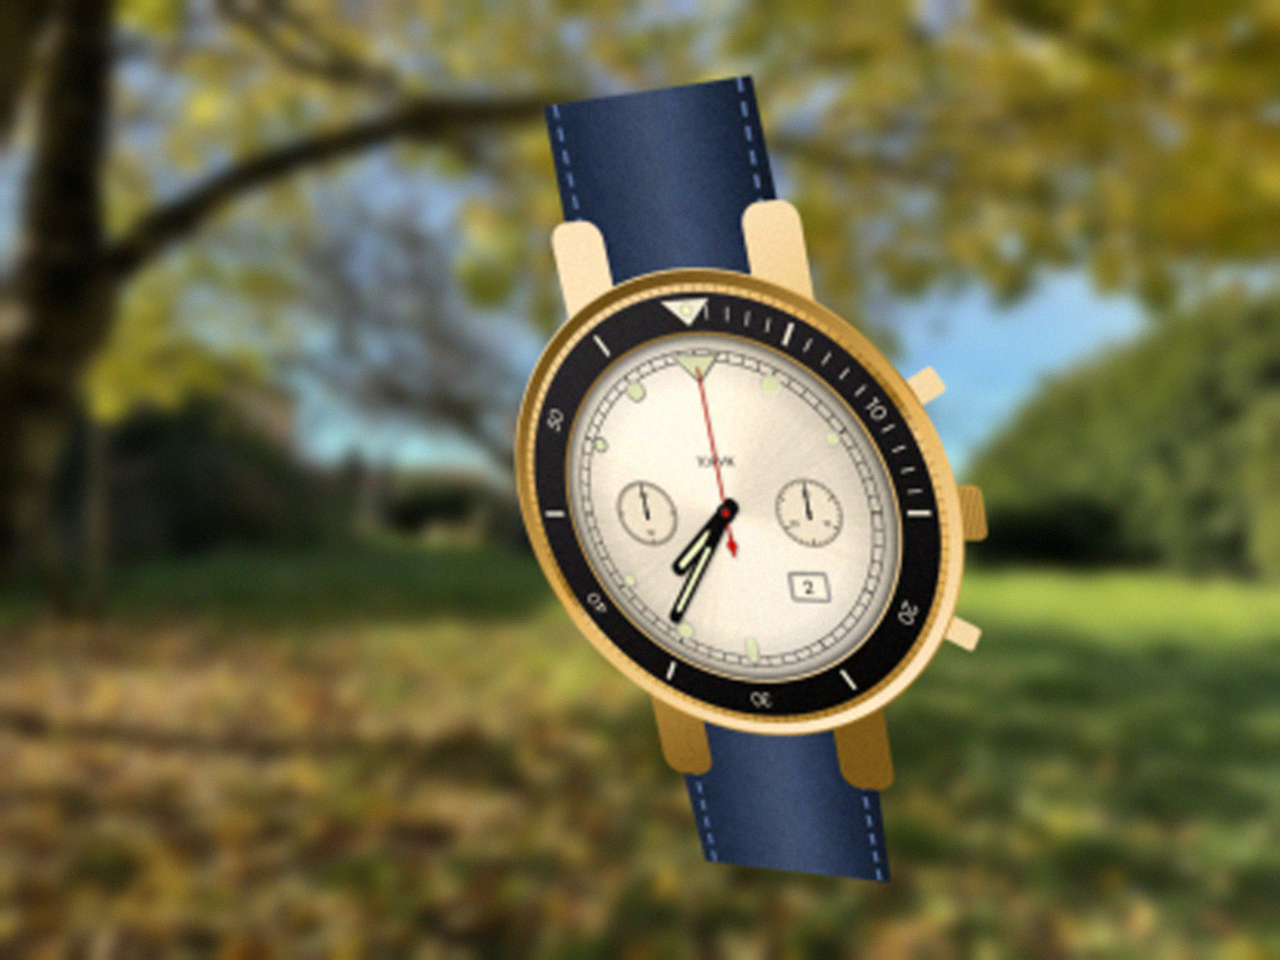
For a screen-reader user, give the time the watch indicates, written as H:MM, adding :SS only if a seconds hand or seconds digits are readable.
7:36
